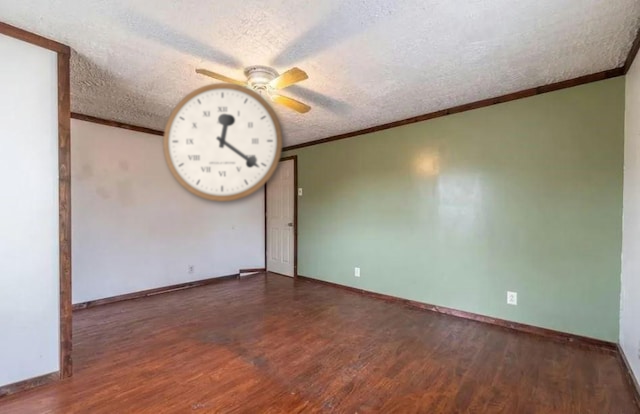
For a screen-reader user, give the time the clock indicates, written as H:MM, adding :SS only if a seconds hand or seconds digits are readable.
12:21
